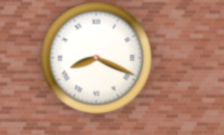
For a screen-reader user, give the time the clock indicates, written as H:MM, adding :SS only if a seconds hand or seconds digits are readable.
8:19
